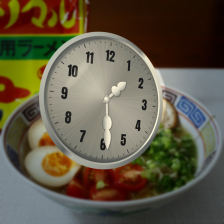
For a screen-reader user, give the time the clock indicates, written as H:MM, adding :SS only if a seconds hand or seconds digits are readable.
1:29
